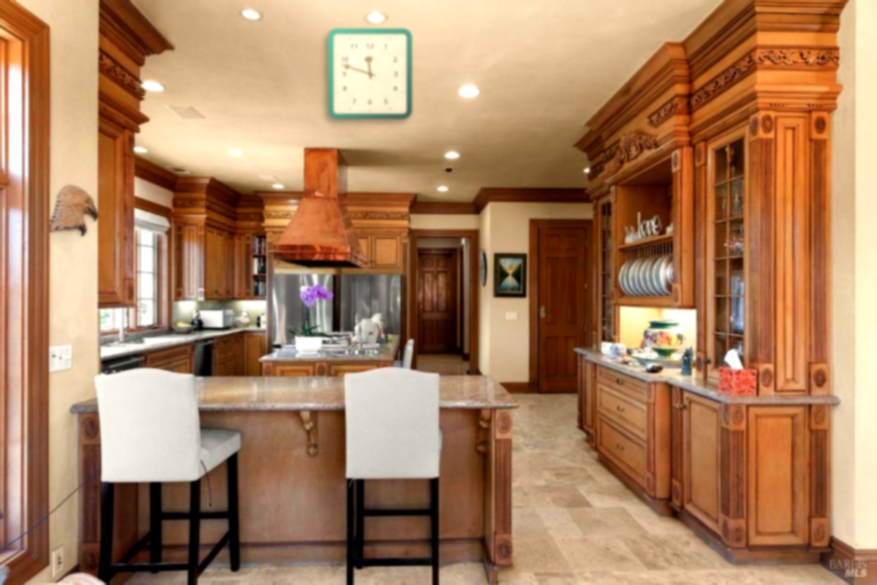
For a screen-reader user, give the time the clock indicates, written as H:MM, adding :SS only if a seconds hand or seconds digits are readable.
11:48
